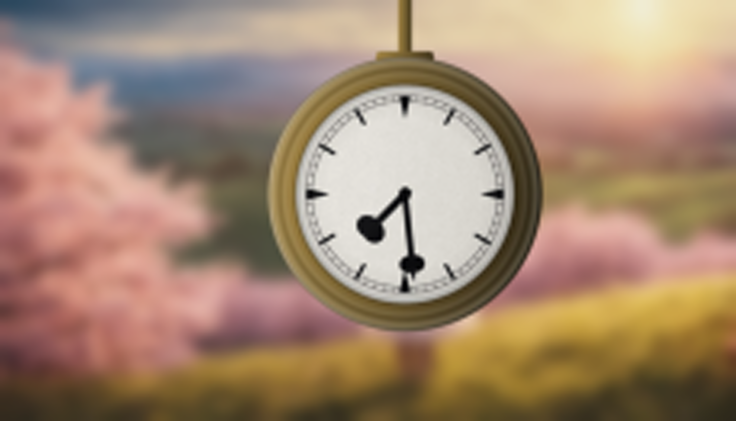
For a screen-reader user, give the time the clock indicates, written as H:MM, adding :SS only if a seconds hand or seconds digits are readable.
7:29
